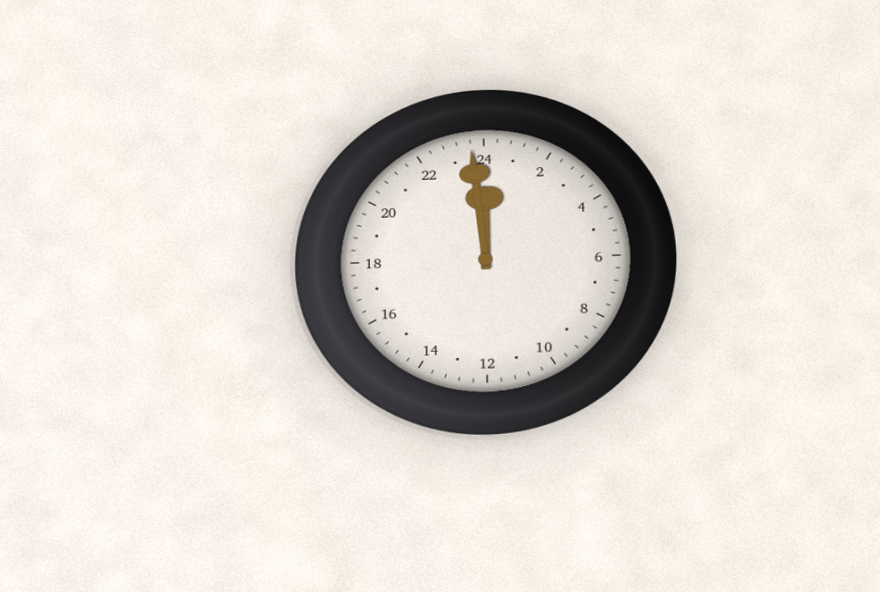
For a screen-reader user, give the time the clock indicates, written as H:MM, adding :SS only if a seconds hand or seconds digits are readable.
23:59
